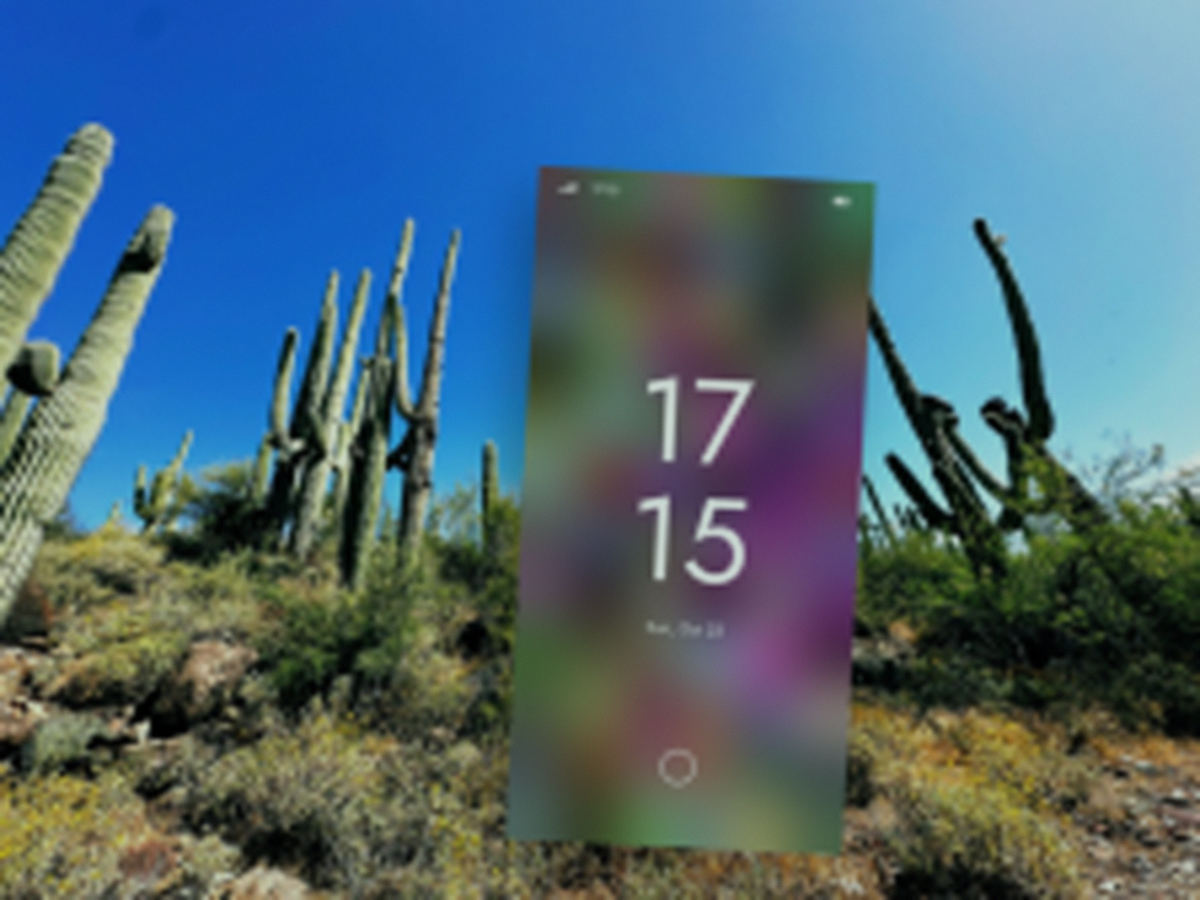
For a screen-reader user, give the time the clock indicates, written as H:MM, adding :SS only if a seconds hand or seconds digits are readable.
17:15
